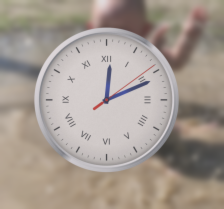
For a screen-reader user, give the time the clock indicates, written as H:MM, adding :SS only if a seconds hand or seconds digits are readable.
12:11:09
